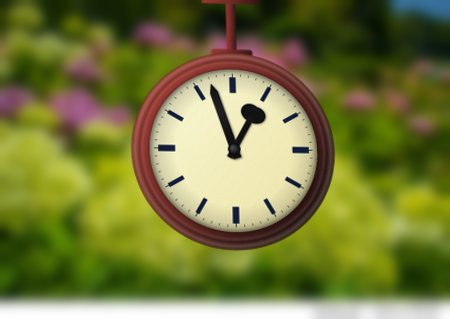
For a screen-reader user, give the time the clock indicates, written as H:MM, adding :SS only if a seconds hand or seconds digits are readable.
12:57
